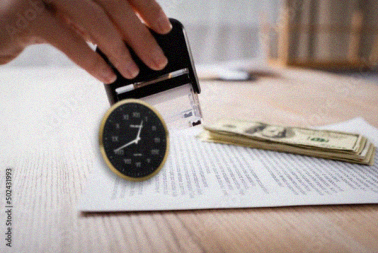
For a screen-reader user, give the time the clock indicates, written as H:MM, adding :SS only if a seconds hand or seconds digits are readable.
12:41
